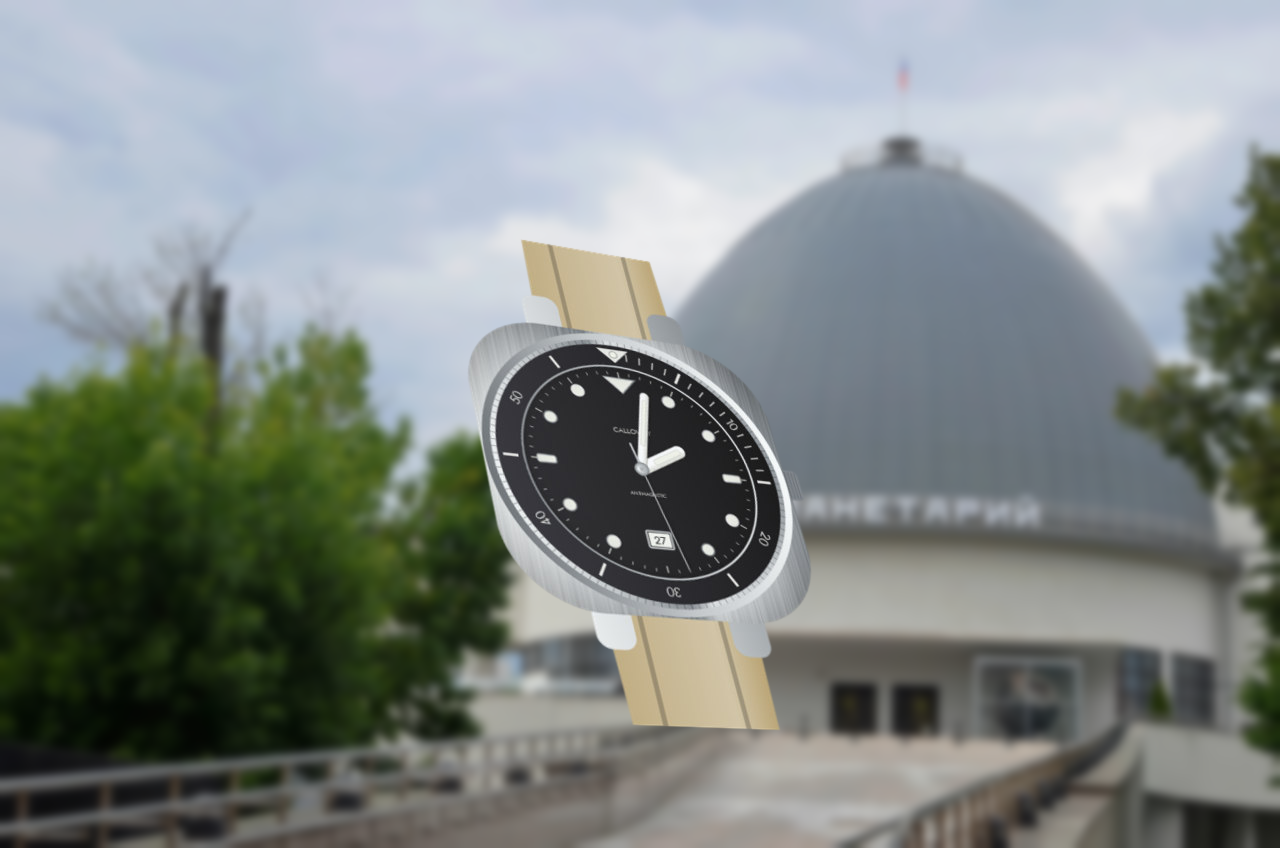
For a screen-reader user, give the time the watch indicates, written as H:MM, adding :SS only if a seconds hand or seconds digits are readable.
2:02:28
